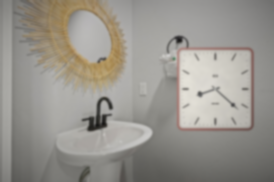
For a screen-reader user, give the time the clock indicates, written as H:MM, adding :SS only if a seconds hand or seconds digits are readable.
8:22
